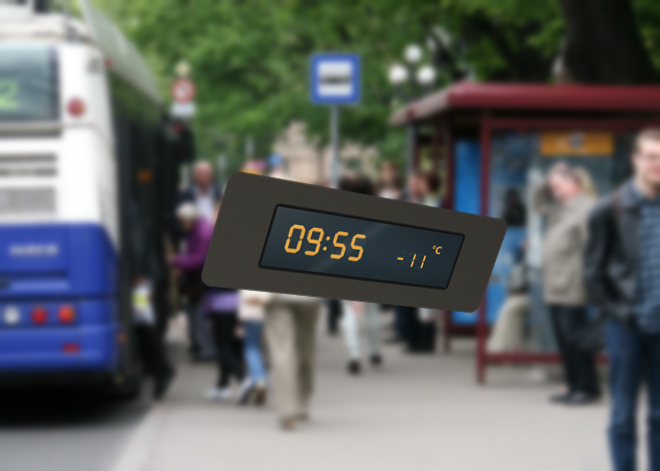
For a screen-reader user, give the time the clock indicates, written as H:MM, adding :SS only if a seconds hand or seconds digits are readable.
9:55
